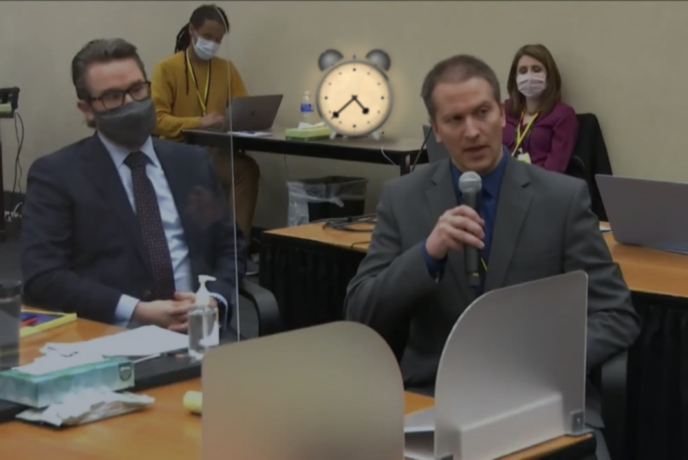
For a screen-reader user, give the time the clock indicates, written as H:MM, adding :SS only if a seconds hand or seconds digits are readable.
4:38
